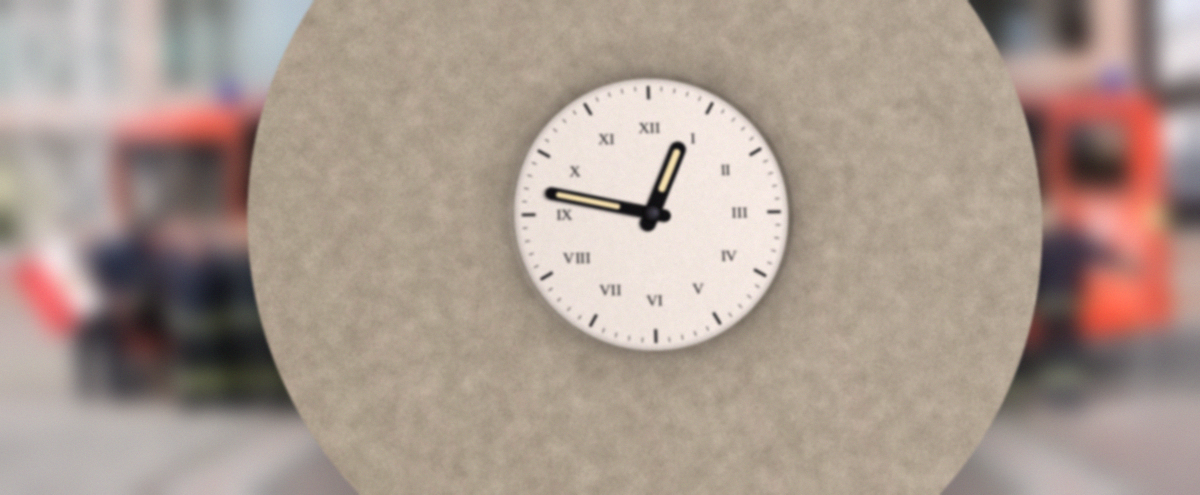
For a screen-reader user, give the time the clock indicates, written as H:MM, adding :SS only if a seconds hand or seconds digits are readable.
12:47
